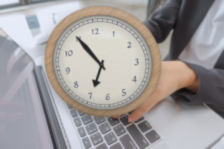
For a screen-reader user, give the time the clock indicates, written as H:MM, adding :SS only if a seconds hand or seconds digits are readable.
6:55
